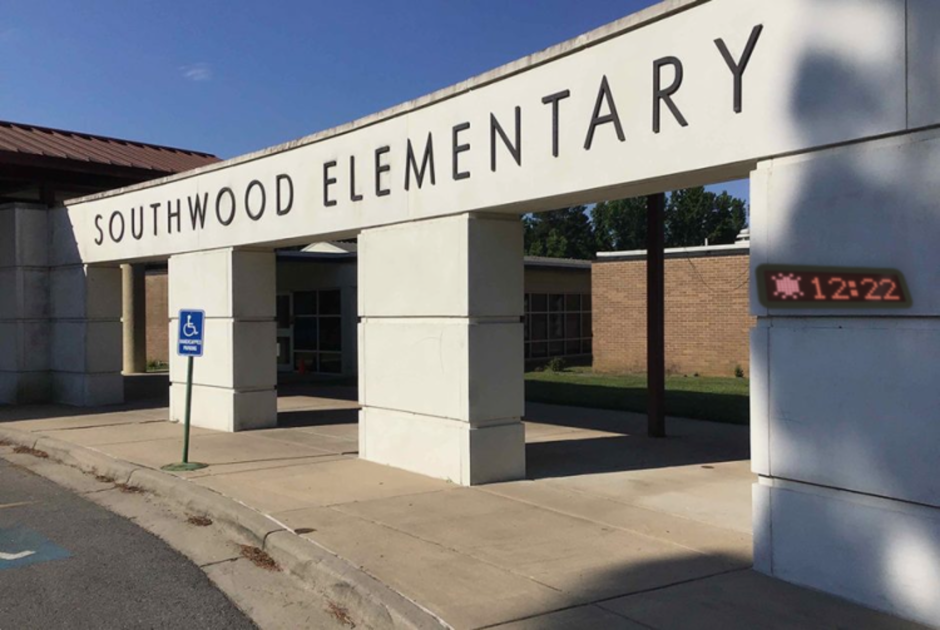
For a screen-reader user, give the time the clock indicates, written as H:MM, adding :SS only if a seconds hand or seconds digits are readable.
12:22
